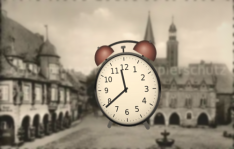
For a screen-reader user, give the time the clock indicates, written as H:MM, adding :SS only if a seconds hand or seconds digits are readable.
11:39
